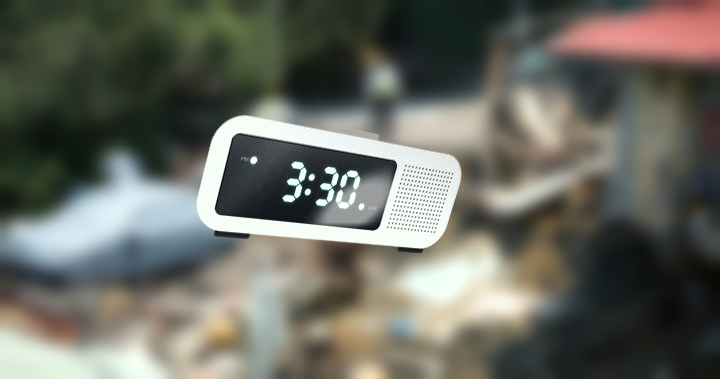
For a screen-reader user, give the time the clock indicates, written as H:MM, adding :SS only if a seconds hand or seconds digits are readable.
3:30
